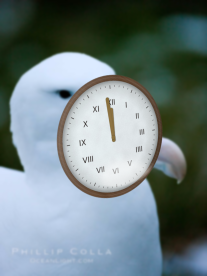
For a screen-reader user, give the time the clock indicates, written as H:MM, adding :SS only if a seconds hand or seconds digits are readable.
11:59
